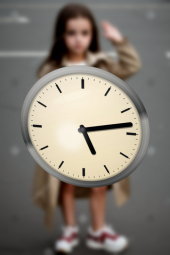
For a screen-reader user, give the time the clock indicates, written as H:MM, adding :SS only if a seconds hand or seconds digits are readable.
5:13
